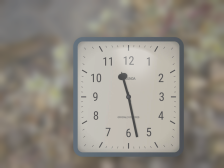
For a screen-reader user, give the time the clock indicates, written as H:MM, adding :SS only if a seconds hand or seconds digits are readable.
11:28
